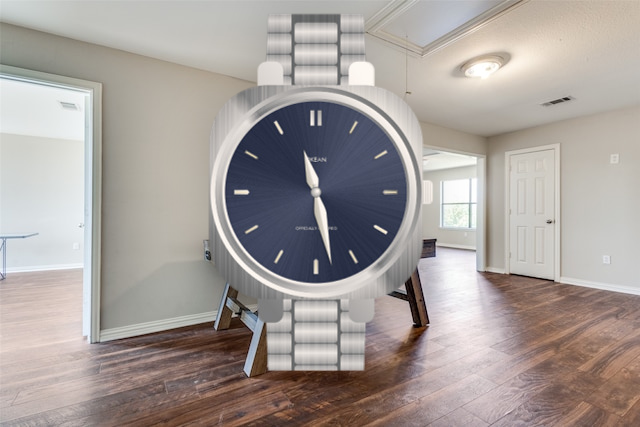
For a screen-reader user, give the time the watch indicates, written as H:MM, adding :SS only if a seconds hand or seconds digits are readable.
11:28
